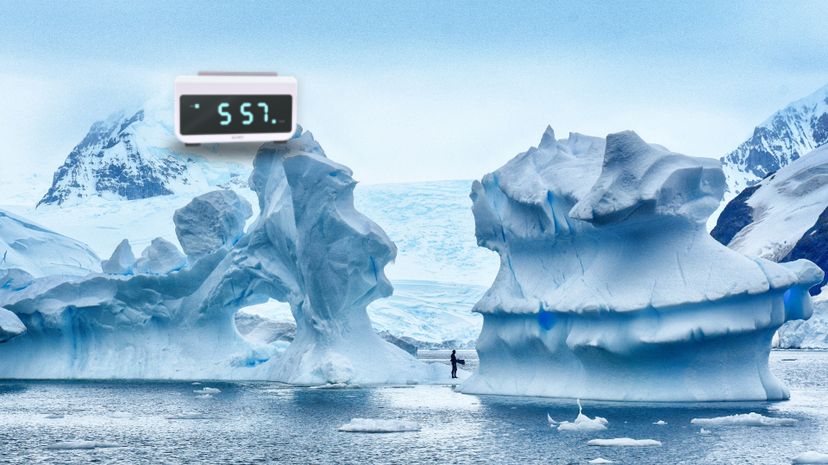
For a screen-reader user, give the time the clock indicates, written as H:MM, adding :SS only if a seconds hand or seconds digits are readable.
5:57
